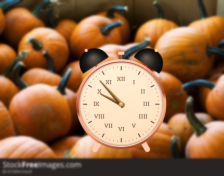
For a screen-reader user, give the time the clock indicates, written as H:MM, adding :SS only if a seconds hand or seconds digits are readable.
9:53
